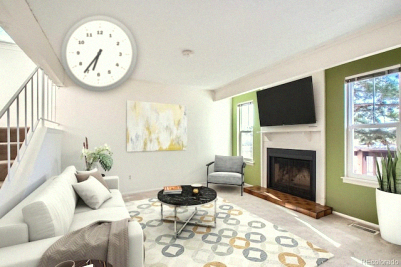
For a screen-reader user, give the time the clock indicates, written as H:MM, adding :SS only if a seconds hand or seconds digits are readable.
6:36
